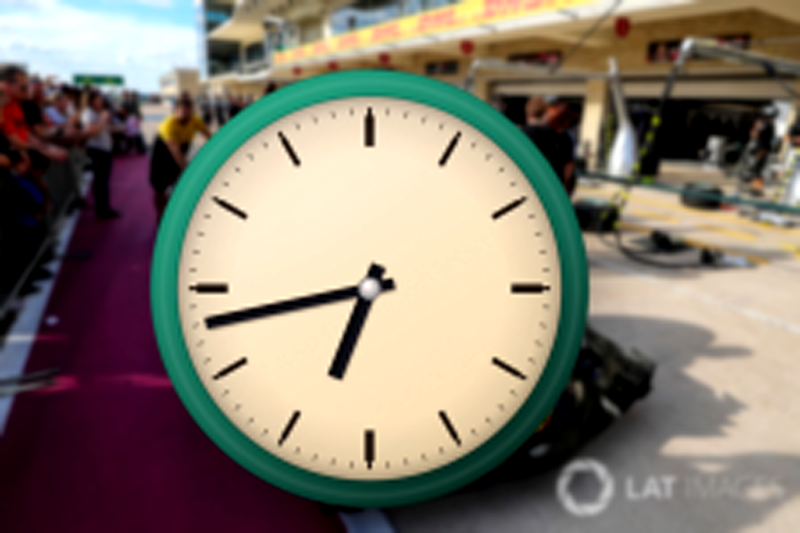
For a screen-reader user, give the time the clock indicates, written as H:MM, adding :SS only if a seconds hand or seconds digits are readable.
6:43
